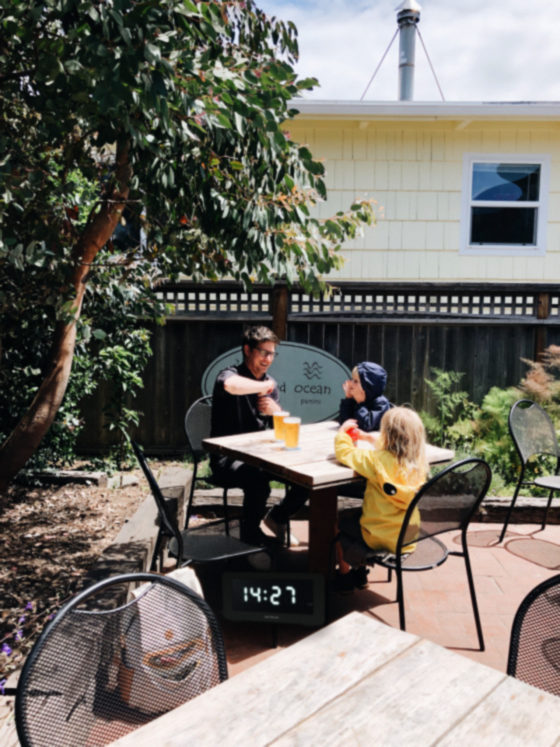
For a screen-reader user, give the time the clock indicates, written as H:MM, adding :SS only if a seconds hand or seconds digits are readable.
14:27
